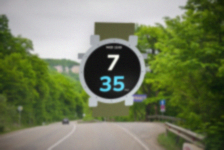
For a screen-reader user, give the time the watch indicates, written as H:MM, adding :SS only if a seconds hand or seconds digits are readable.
7:35
